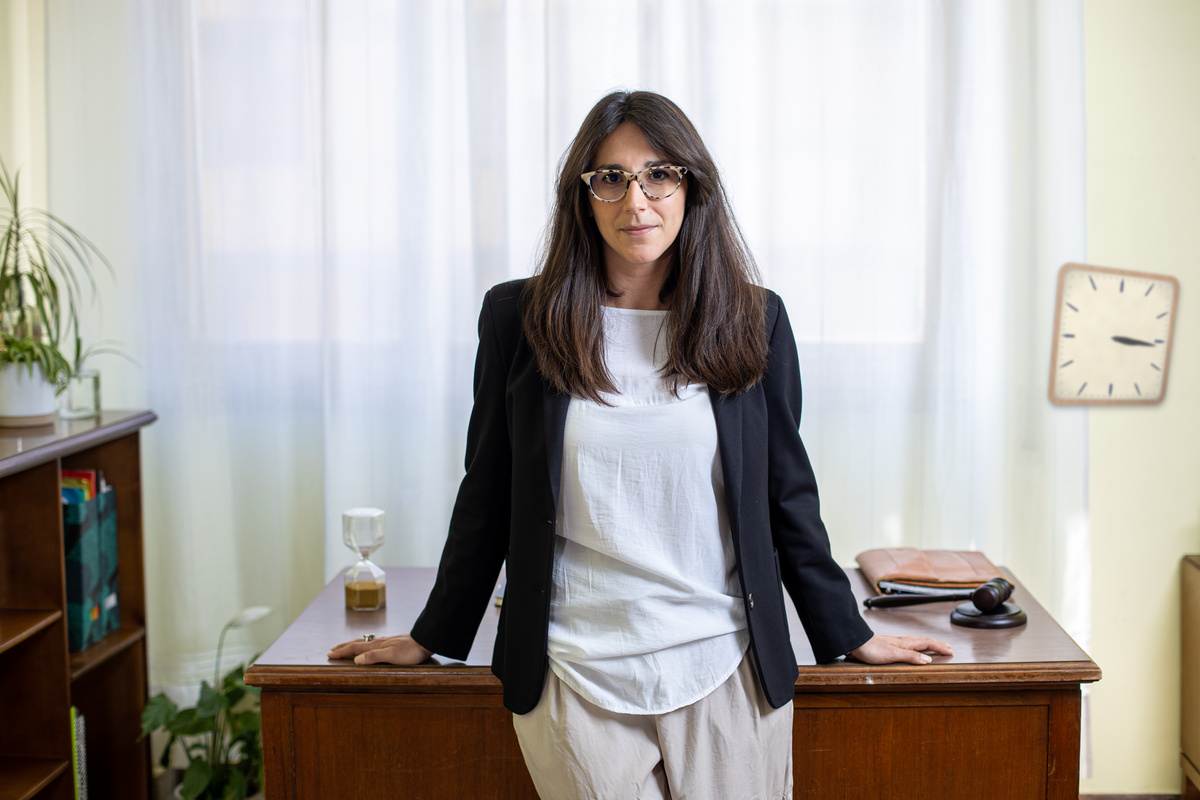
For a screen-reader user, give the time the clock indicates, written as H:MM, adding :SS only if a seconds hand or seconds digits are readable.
3:16
